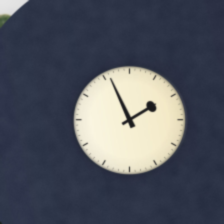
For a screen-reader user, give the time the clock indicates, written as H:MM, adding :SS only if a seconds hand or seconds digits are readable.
1:56
